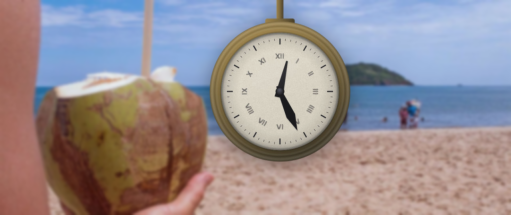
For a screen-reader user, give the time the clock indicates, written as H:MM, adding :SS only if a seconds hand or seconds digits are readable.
12:26
